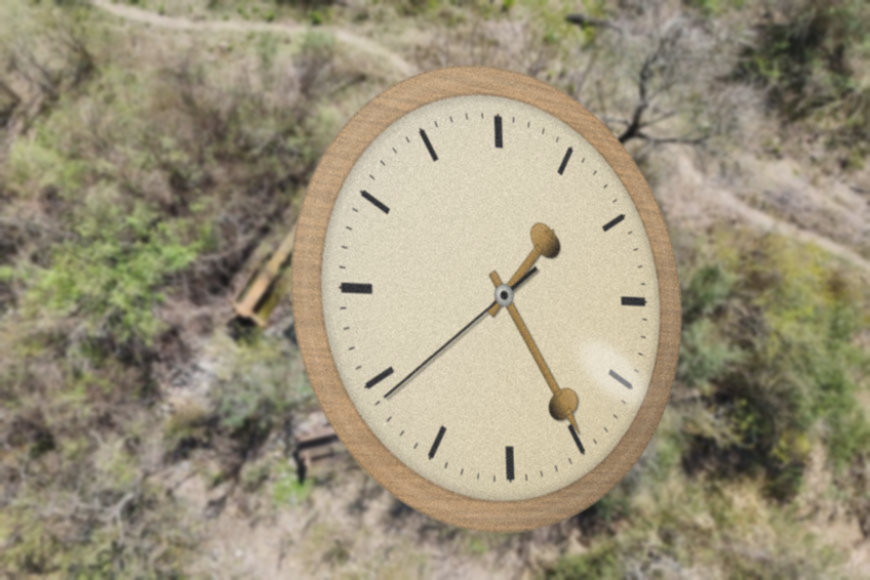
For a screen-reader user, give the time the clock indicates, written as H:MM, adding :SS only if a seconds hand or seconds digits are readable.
1:24:39
